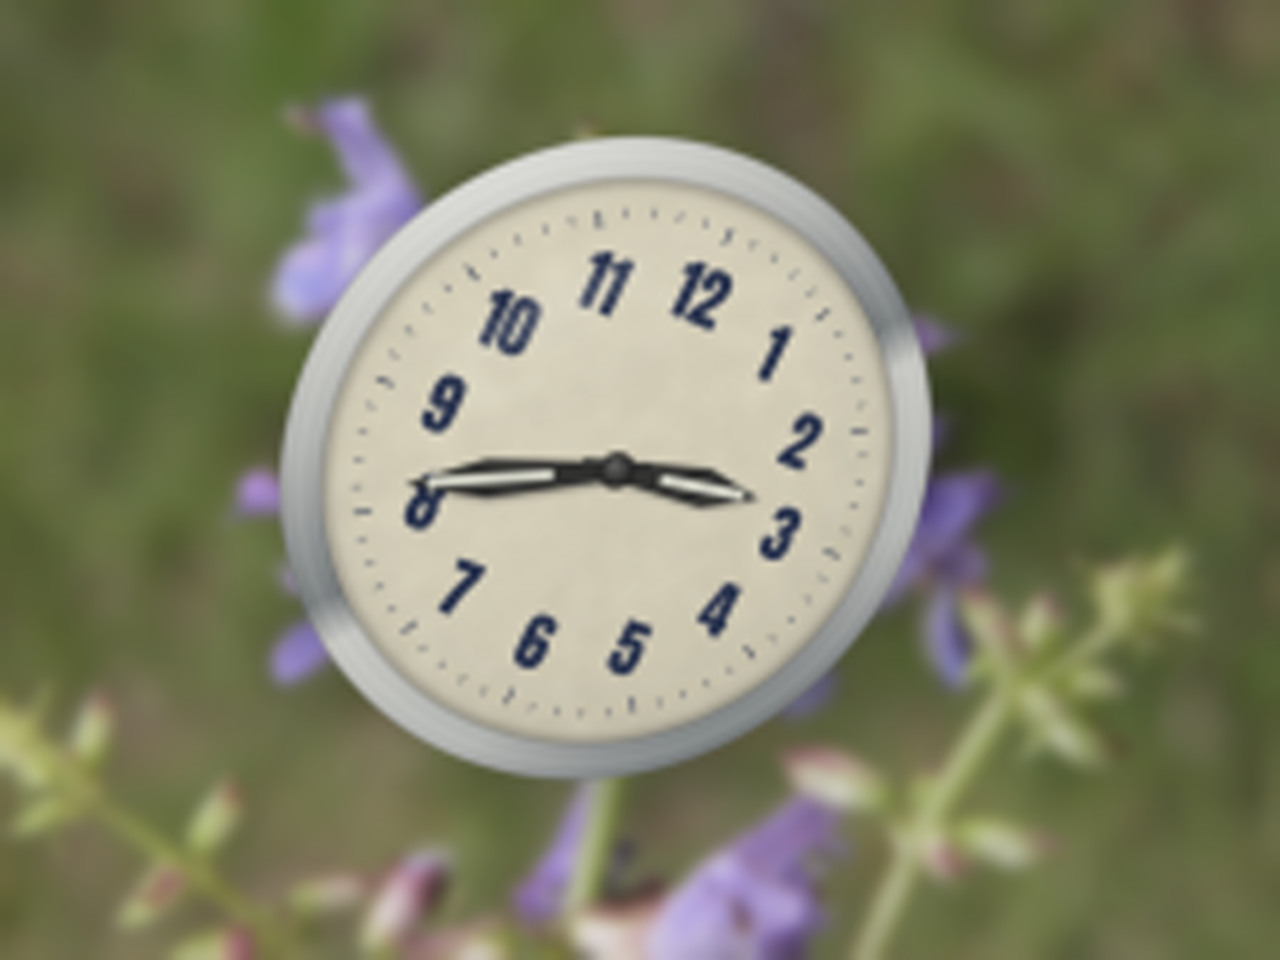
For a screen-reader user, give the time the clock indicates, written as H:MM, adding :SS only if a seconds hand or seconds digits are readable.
2:41
